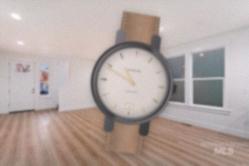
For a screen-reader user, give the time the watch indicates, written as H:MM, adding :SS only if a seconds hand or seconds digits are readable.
10:49
